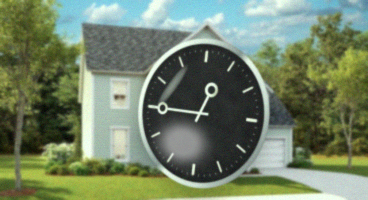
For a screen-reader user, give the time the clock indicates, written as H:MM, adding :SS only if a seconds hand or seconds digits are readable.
12:45
